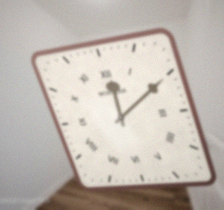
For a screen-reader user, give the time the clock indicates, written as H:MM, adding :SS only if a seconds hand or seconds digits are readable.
12:10
